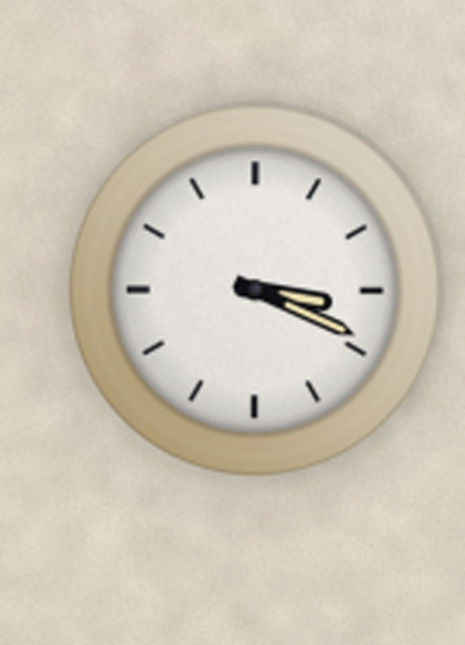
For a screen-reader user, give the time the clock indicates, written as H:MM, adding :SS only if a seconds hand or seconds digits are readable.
3:19
